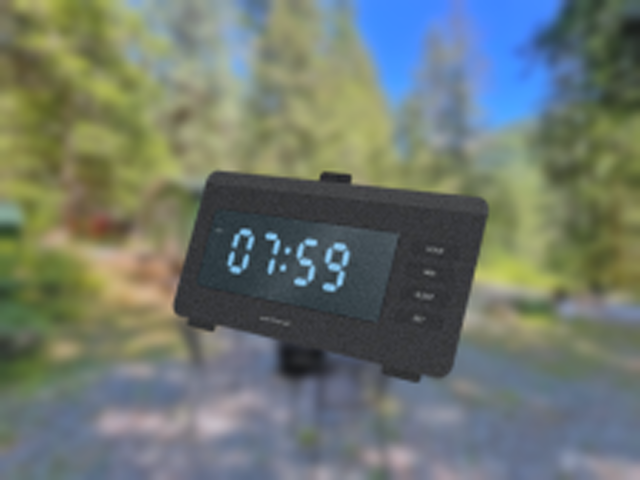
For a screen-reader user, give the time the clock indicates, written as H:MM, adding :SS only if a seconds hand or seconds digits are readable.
7:59
